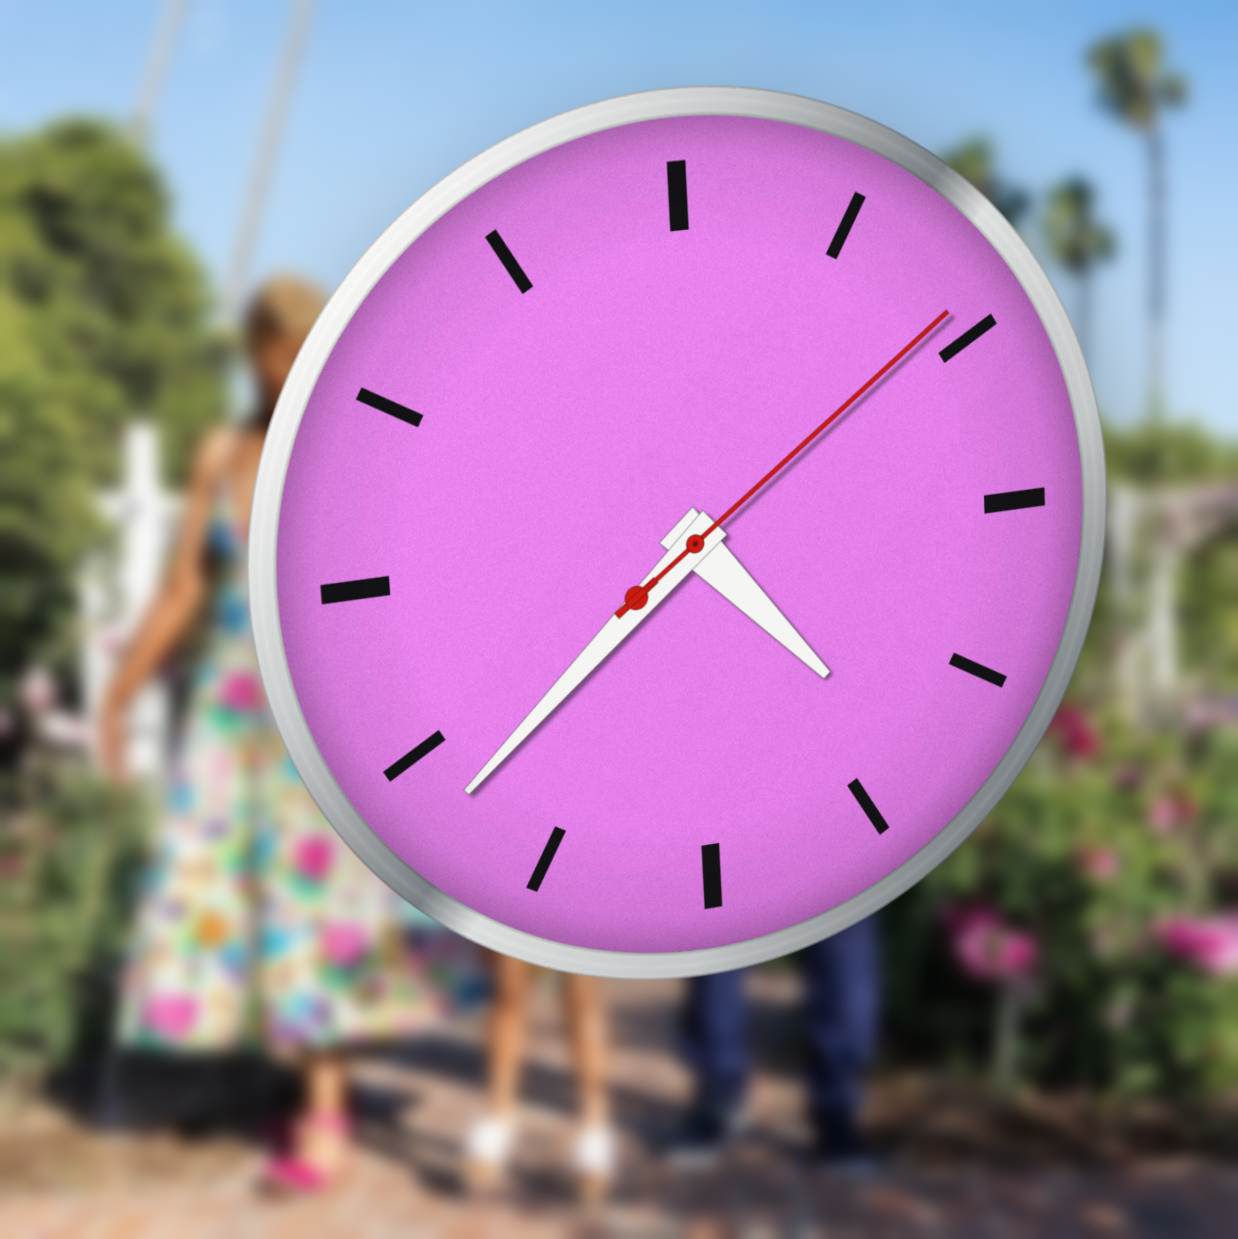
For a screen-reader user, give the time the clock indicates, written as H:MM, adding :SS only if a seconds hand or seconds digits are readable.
4:38:09
